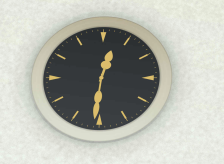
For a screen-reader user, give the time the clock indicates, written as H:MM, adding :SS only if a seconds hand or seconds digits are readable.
12:31
